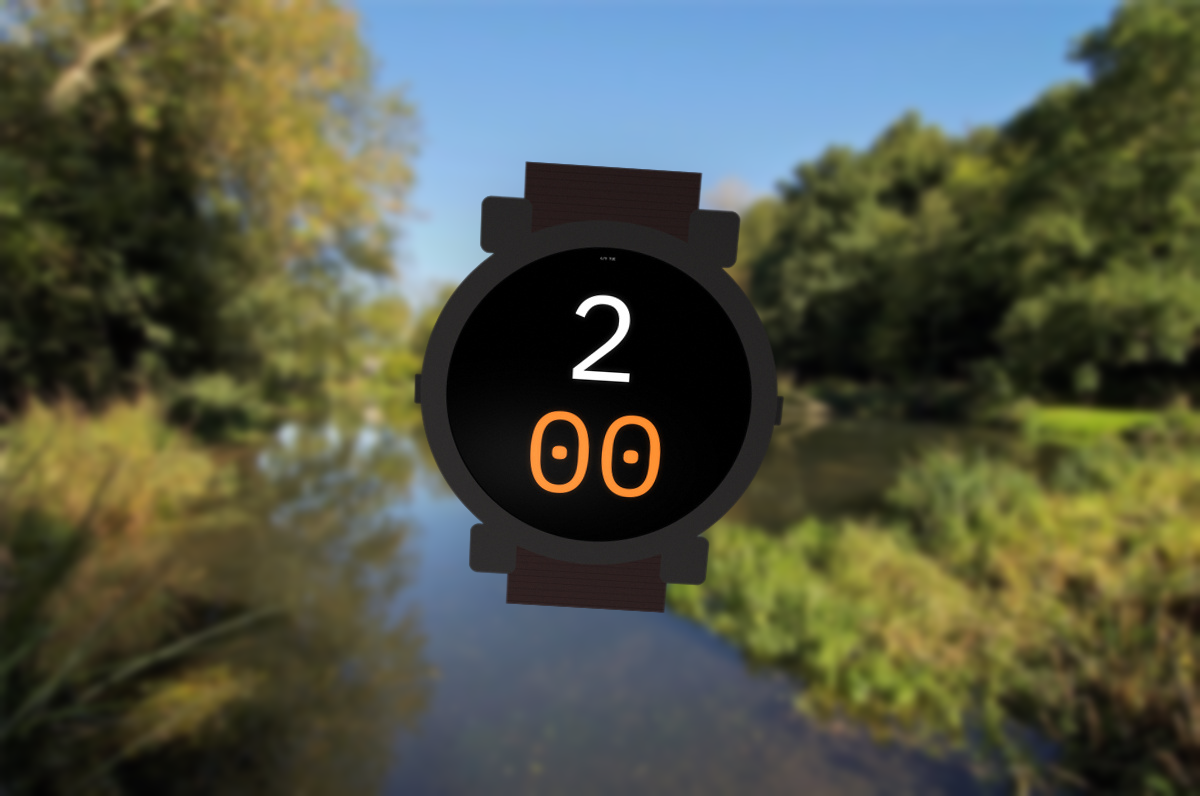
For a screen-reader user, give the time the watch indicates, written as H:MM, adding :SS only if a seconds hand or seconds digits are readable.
2:00
